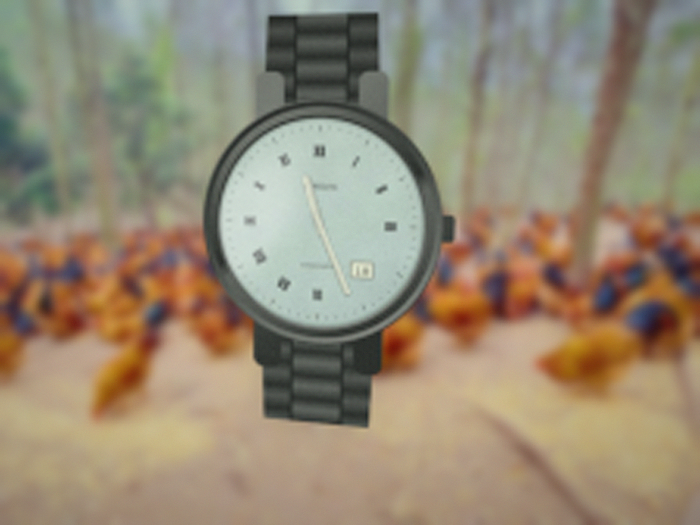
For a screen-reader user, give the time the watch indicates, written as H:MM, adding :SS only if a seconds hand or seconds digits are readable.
11:26
